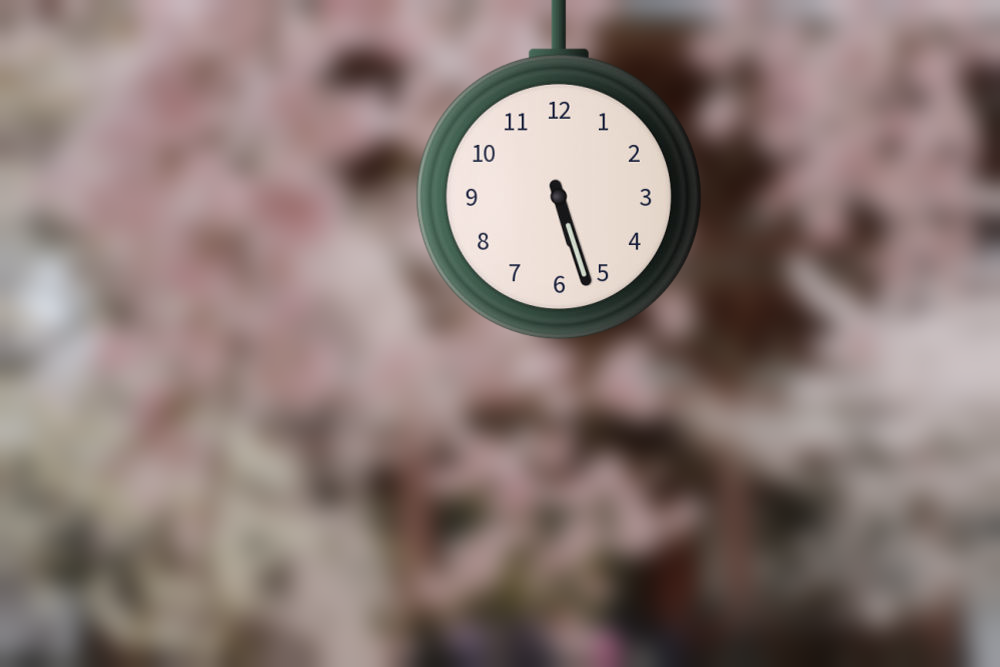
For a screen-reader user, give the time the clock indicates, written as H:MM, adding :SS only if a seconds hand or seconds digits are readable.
5:27
